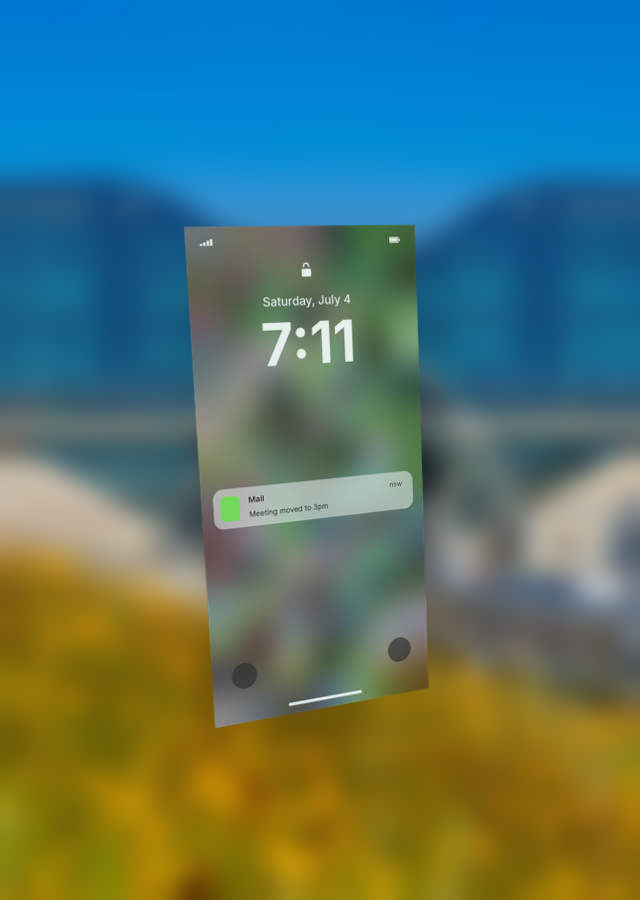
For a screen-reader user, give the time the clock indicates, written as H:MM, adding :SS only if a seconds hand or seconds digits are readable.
7:11
